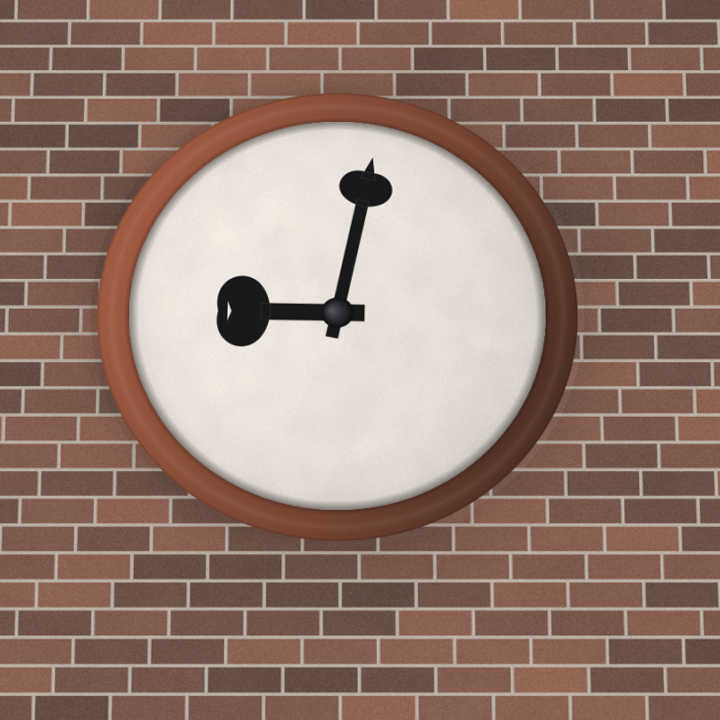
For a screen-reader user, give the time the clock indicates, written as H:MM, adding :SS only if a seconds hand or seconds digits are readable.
9:02
